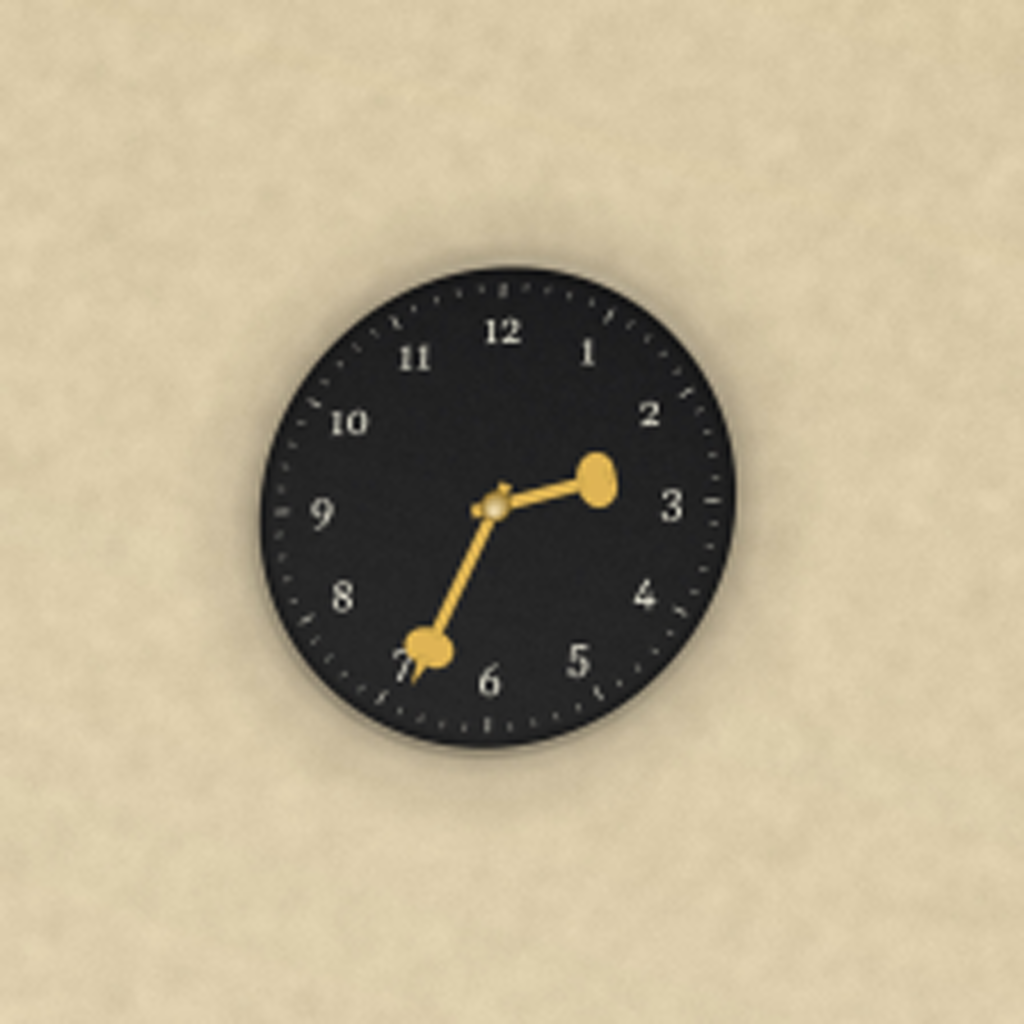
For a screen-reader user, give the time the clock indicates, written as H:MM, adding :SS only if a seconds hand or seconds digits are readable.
2:34
